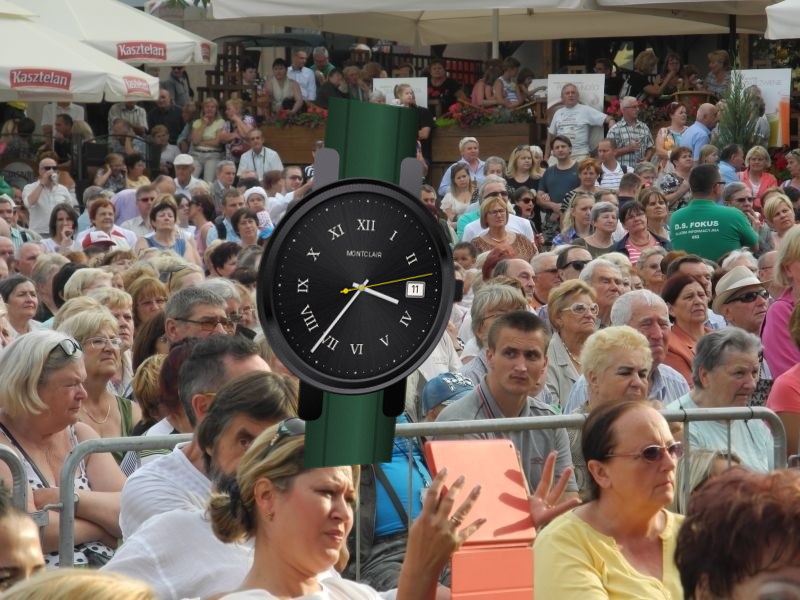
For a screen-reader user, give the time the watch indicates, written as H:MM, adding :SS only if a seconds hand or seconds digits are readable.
3:36:13
